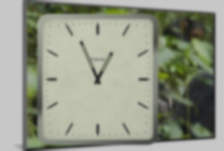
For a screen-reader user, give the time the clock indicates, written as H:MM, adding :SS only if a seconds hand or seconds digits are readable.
12:56
